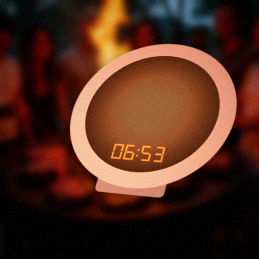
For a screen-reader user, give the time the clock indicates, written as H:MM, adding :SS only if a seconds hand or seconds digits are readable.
6:53
